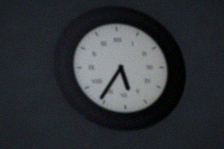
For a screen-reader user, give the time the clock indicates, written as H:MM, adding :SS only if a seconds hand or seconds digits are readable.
5:36
